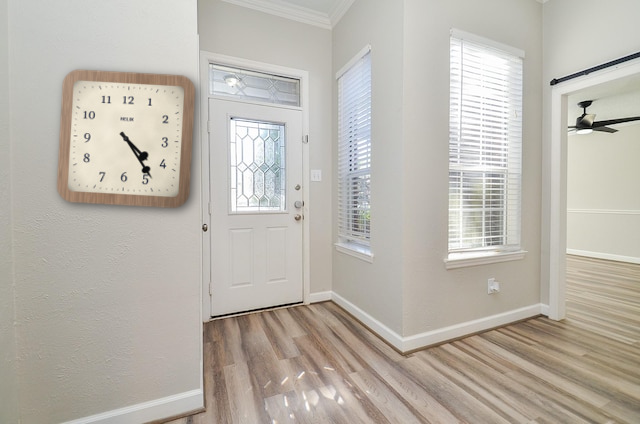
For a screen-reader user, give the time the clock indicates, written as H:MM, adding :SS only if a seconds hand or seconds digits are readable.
4:24
